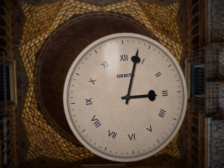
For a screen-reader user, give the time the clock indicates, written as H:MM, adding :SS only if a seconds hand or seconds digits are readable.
3:03
